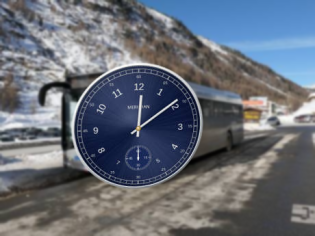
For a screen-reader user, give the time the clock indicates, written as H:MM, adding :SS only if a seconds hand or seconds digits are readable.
12:09
